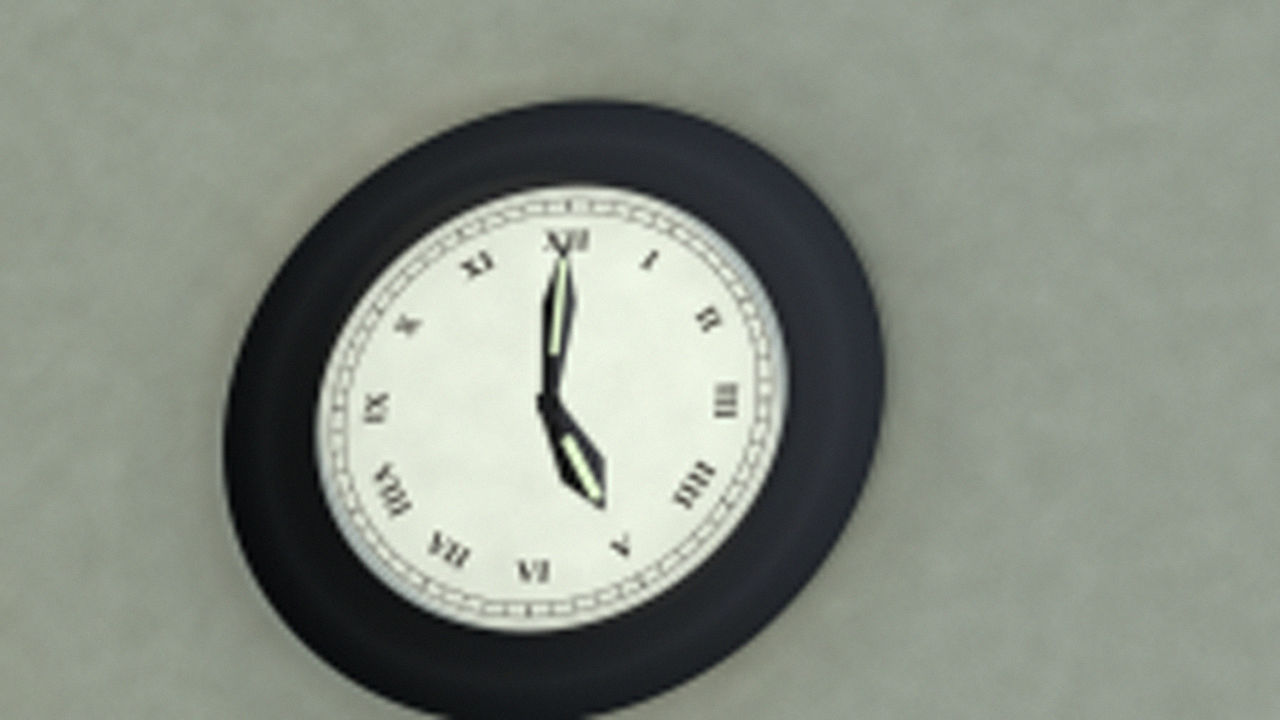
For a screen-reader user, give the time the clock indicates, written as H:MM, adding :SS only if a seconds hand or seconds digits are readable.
5:00
